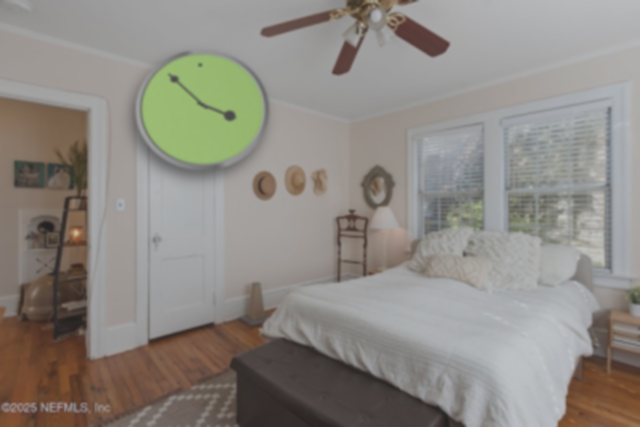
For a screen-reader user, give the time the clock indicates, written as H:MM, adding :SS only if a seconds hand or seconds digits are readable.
3:53
